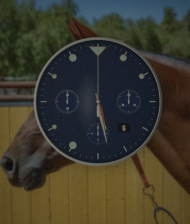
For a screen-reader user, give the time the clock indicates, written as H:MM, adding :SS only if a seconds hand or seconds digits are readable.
5:28
